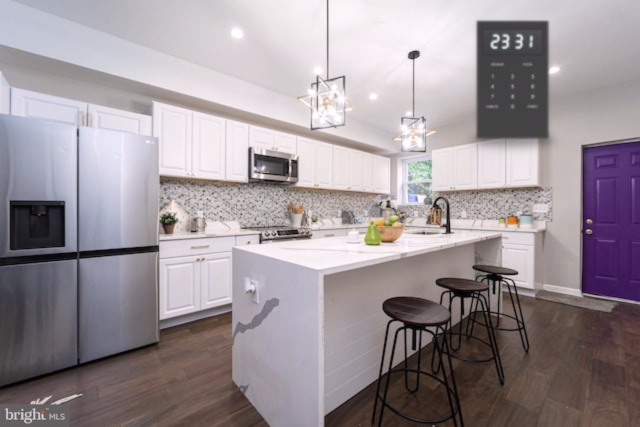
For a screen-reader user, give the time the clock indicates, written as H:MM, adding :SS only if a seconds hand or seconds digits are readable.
23:31
